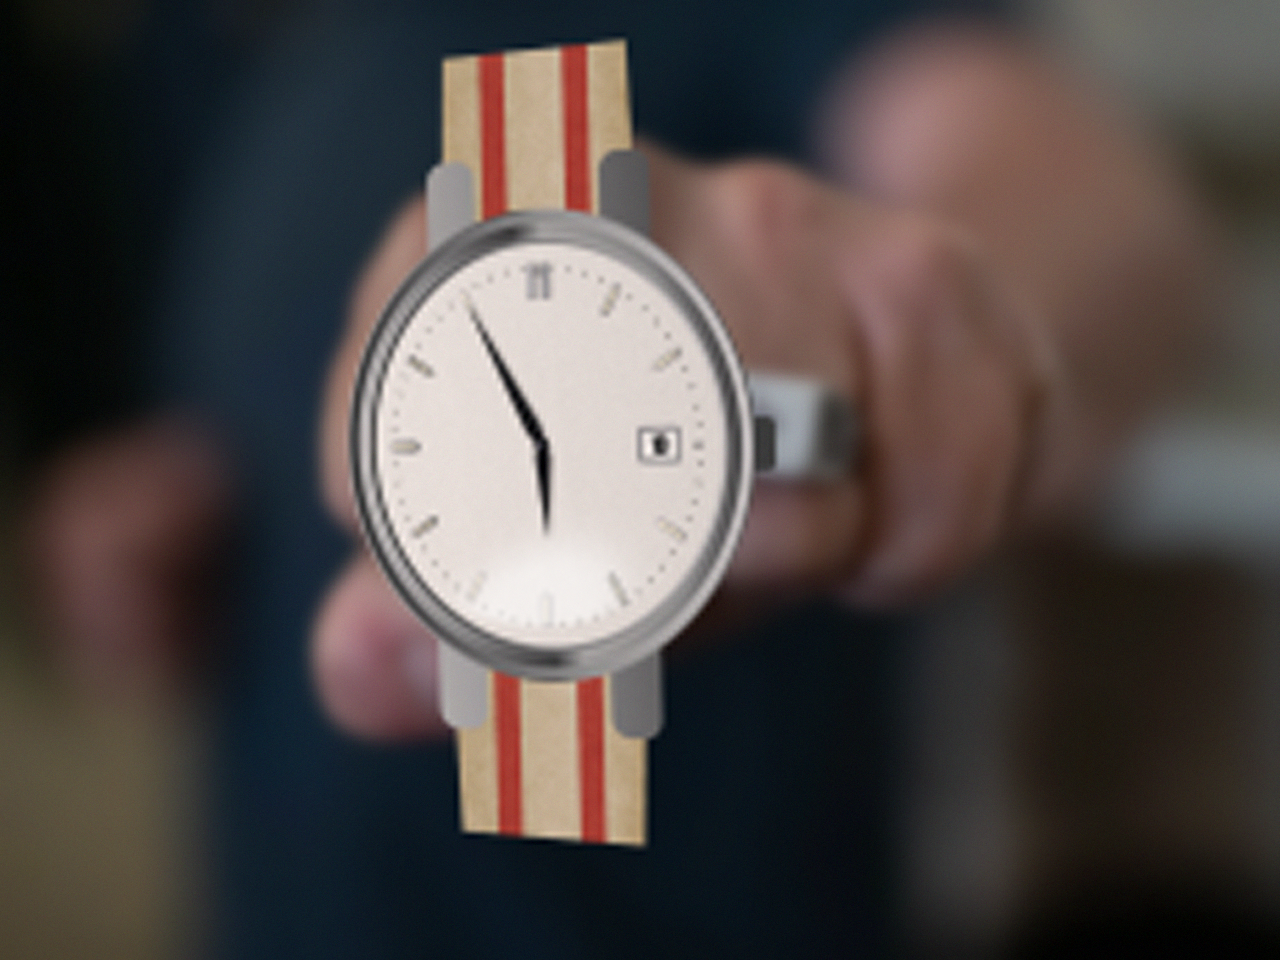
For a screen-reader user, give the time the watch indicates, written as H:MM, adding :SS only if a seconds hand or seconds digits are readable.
5:55
